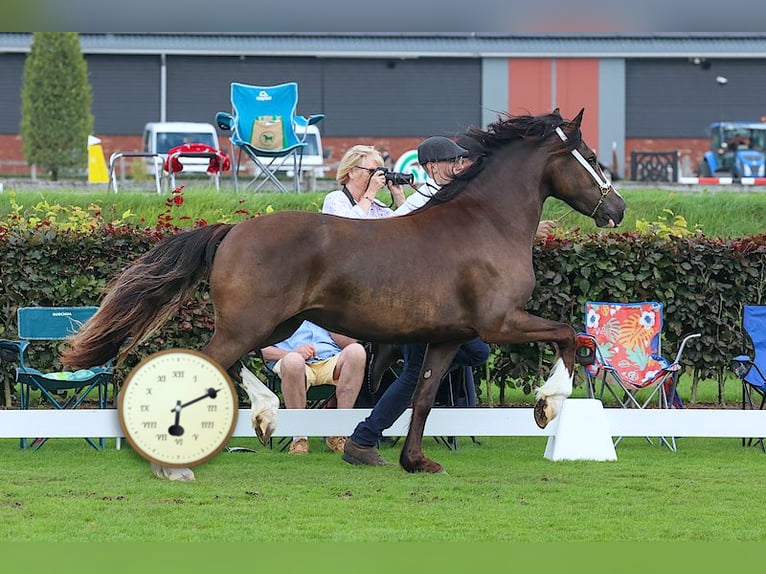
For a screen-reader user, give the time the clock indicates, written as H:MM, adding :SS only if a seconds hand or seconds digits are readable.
6:11
